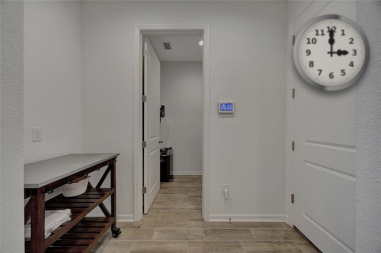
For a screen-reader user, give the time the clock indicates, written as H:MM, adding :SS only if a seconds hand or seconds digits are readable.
3:00
